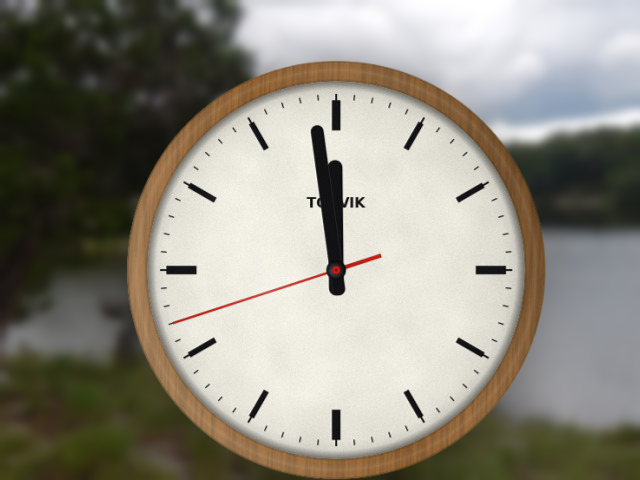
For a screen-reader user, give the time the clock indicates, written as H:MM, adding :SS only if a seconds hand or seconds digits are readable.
11:58:42
